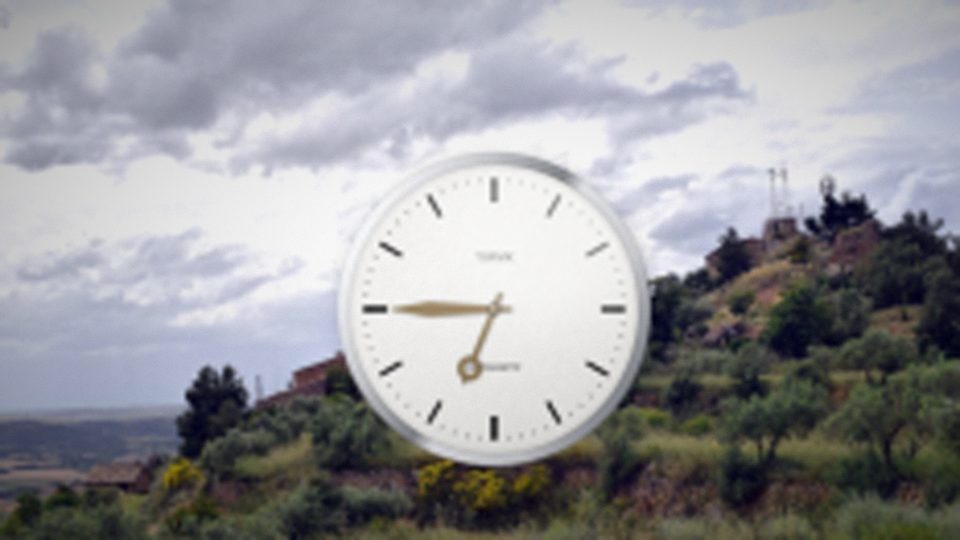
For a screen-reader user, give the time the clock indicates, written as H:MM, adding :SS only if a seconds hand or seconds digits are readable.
6:45
